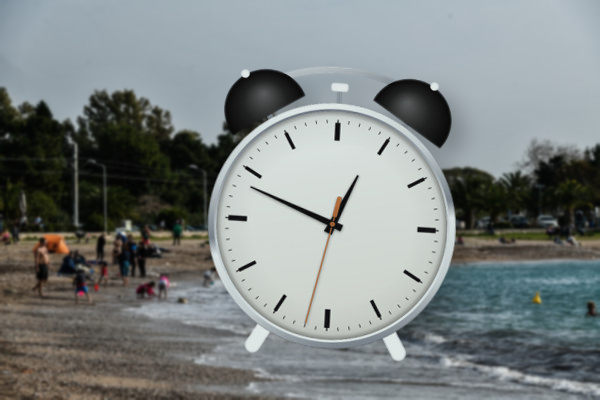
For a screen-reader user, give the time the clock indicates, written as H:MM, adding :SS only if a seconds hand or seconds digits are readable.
12:48:32
